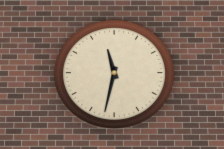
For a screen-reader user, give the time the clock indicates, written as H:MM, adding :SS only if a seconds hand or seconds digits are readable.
11:32
